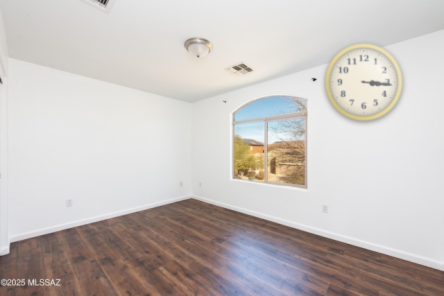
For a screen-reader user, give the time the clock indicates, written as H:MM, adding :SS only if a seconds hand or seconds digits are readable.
3:16
